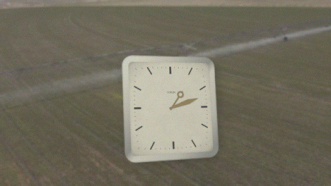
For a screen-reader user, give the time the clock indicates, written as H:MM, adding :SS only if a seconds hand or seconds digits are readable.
1:12
